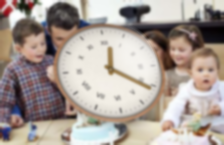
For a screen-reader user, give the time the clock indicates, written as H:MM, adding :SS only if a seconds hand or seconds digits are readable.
12:21
